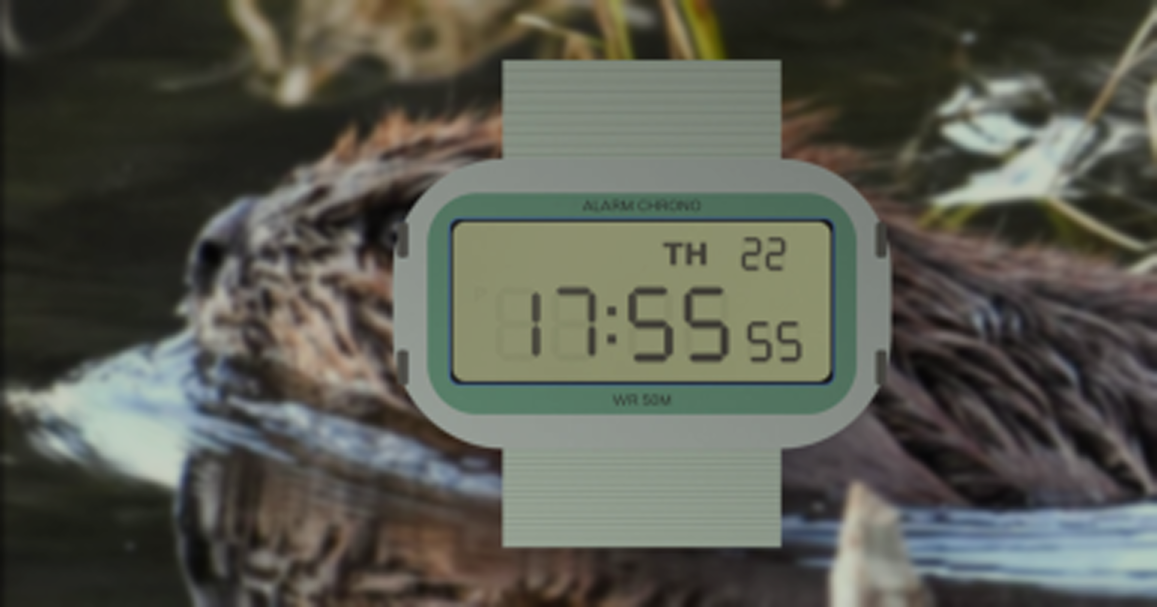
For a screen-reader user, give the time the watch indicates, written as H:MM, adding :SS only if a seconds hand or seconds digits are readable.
17:55:55
